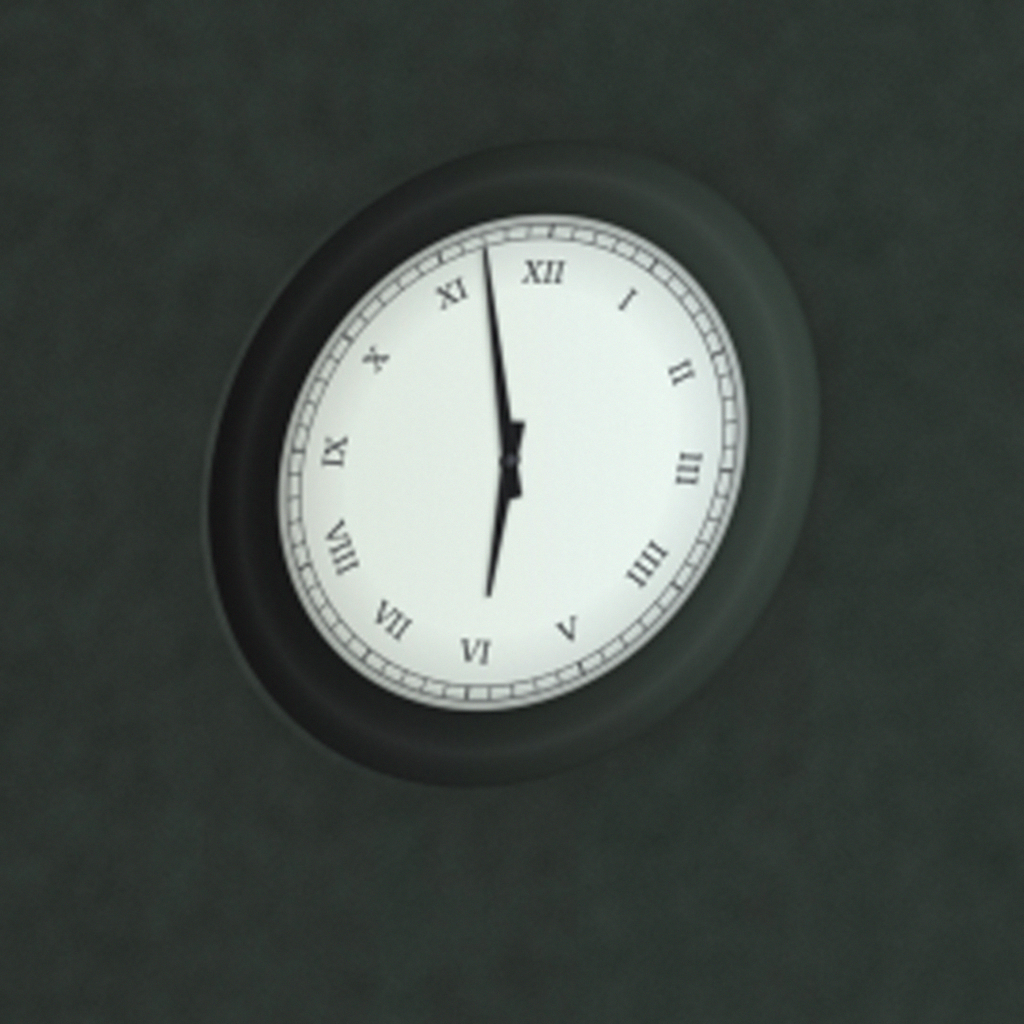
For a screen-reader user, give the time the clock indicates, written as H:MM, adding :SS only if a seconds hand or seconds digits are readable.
5:57
